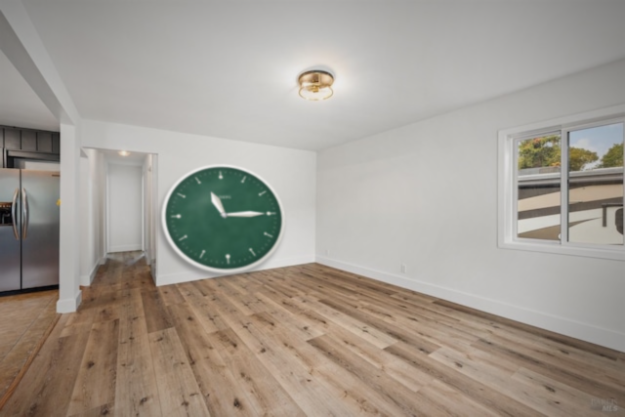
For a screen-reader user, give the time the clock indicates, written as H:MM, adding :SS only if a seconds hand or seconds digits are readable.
11:15
